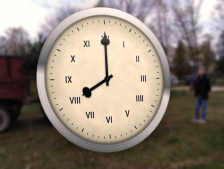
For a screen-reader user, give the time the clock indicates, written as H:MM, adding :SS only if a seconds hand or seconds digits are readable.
8:00
